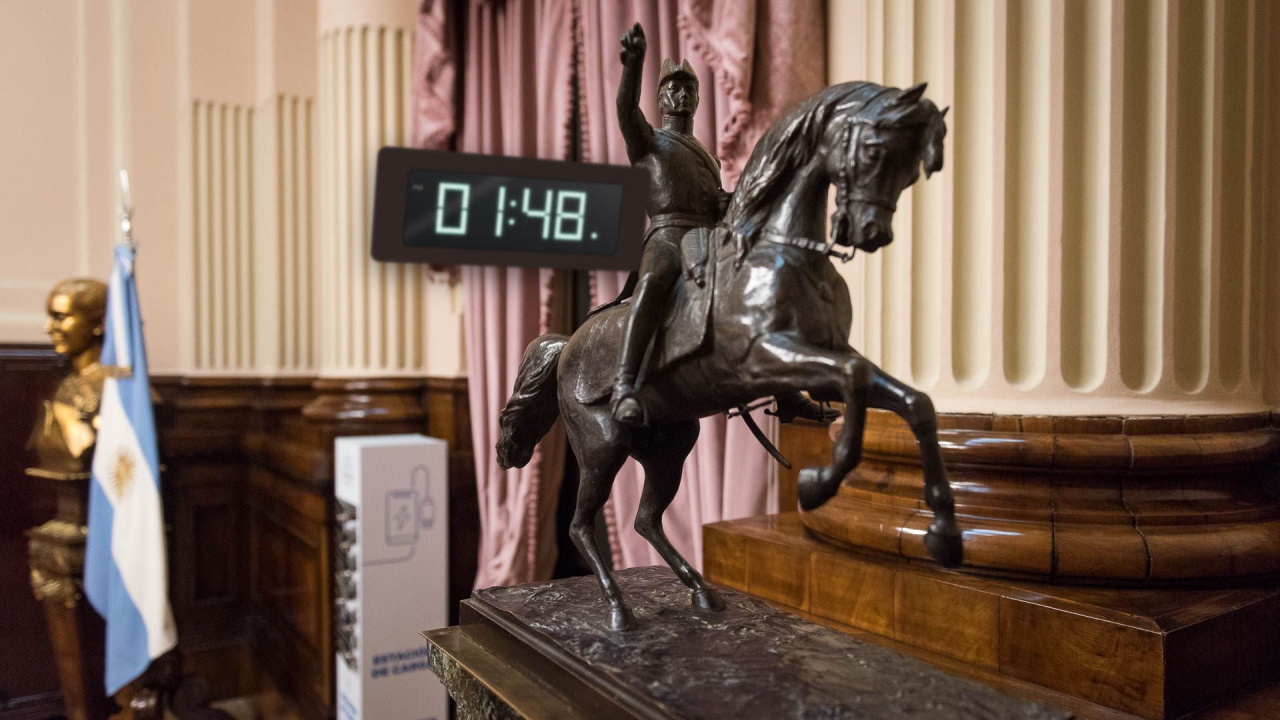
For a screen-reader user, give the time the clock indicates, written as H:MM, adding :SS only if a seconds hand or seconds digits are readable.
1:48
